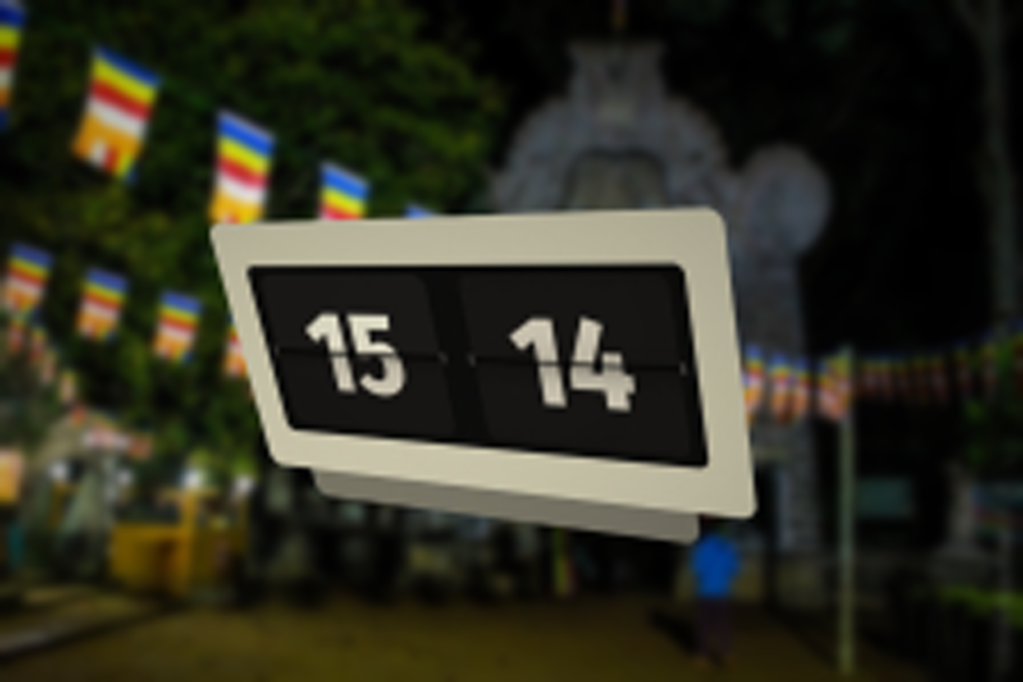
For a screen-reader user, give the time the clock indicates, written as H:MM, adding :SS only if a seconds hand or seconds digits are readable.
15:14
